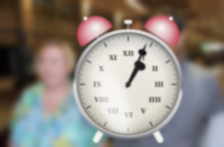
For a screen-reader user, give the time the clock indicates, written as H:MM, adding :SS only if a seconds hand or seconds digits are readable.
1:04
